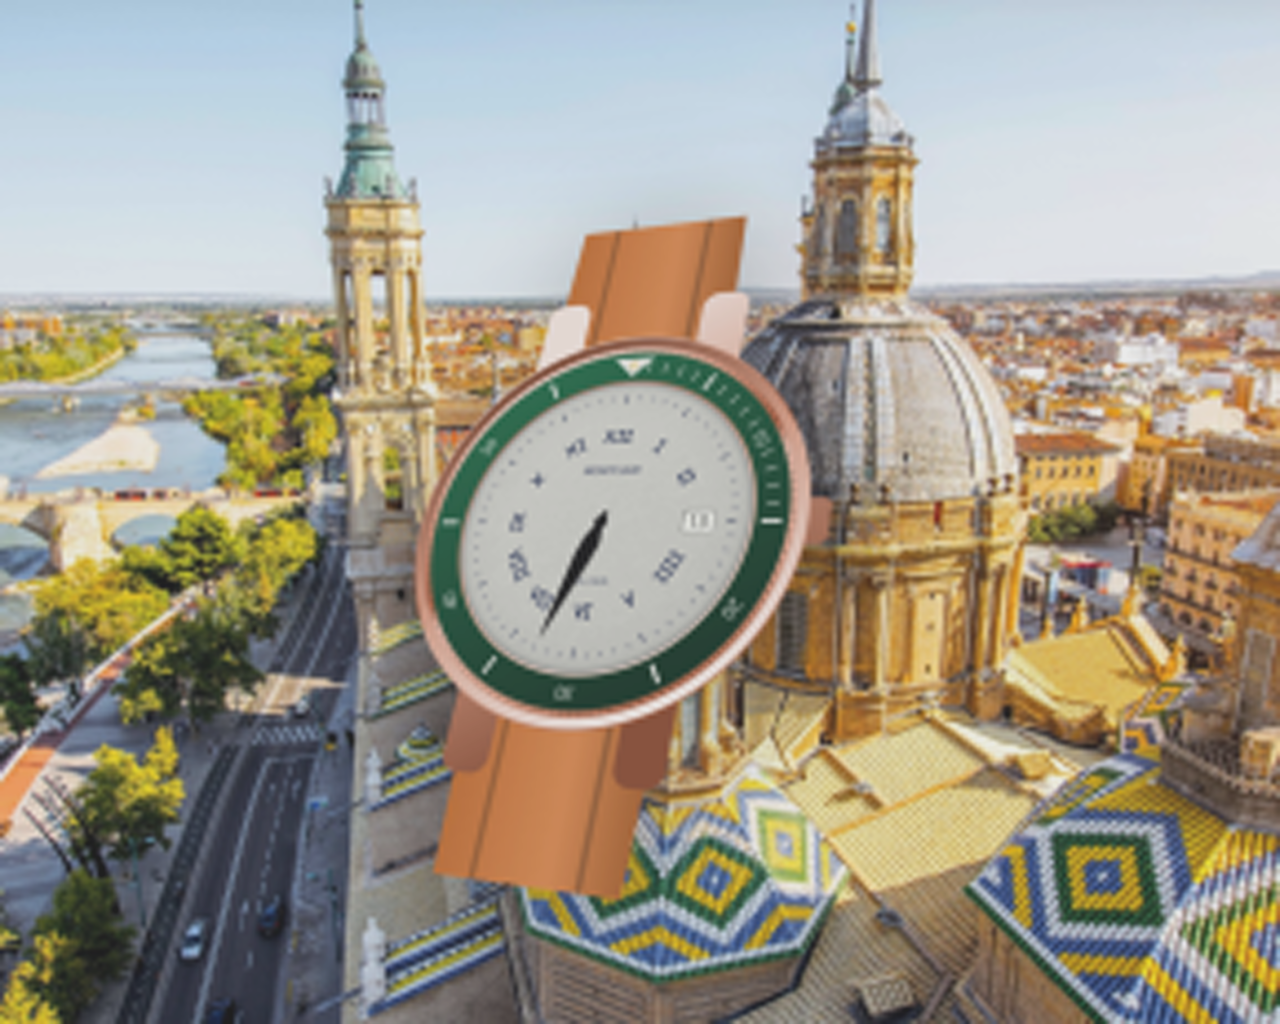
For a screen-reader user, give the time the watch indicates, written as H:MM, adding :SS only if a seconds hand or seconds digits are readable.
6:33
